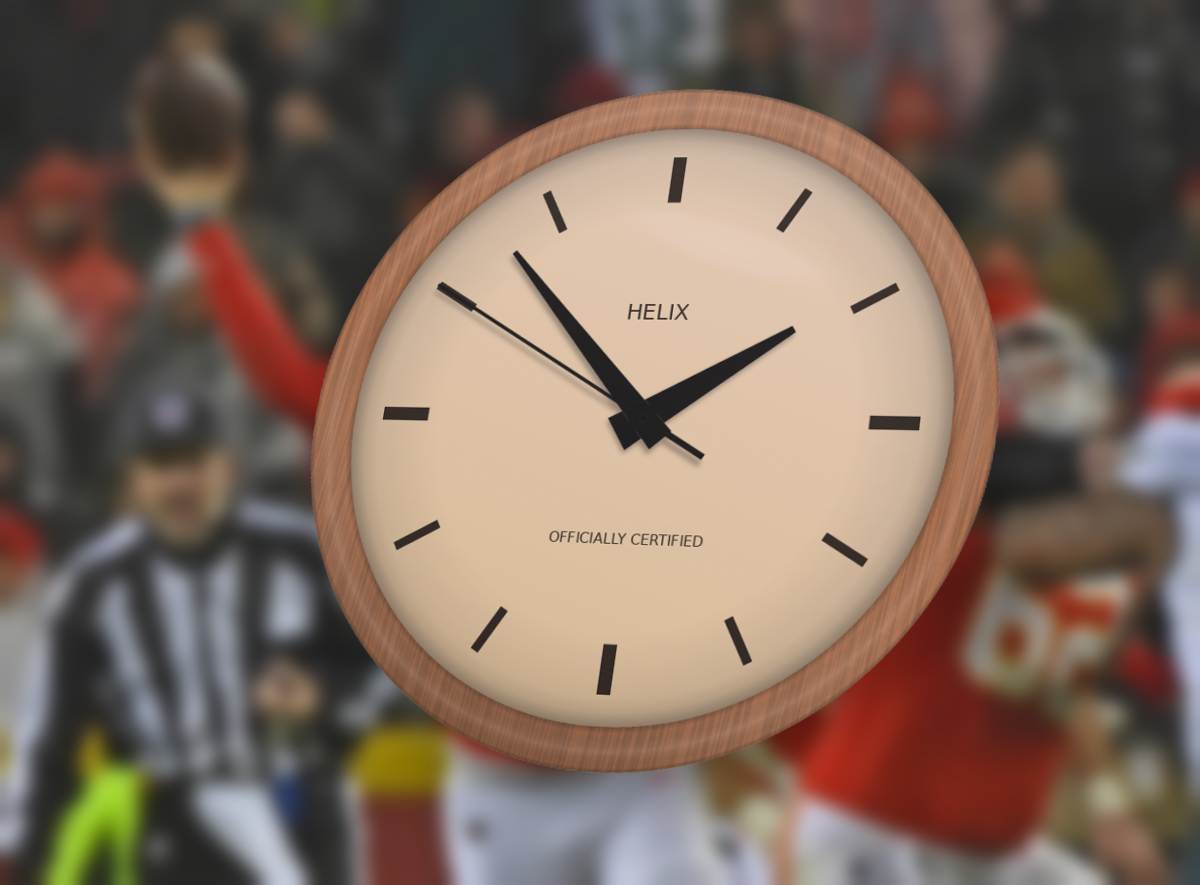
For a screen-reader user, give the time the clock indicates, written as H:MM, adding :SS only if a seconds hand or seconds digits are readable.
1:52:50
